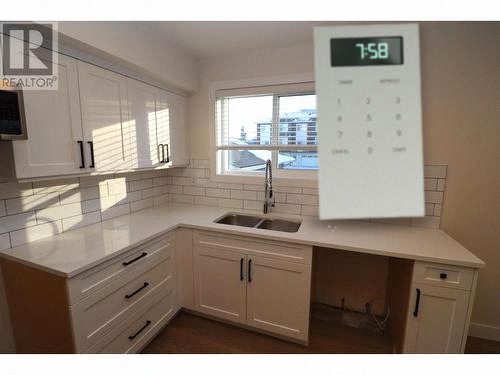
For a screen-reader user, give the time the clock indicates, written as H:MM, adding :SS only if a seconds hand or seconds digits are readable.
7:58
